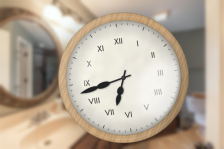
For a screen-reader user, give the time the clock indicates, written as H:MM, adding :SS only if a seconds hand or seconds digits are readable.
6:43
